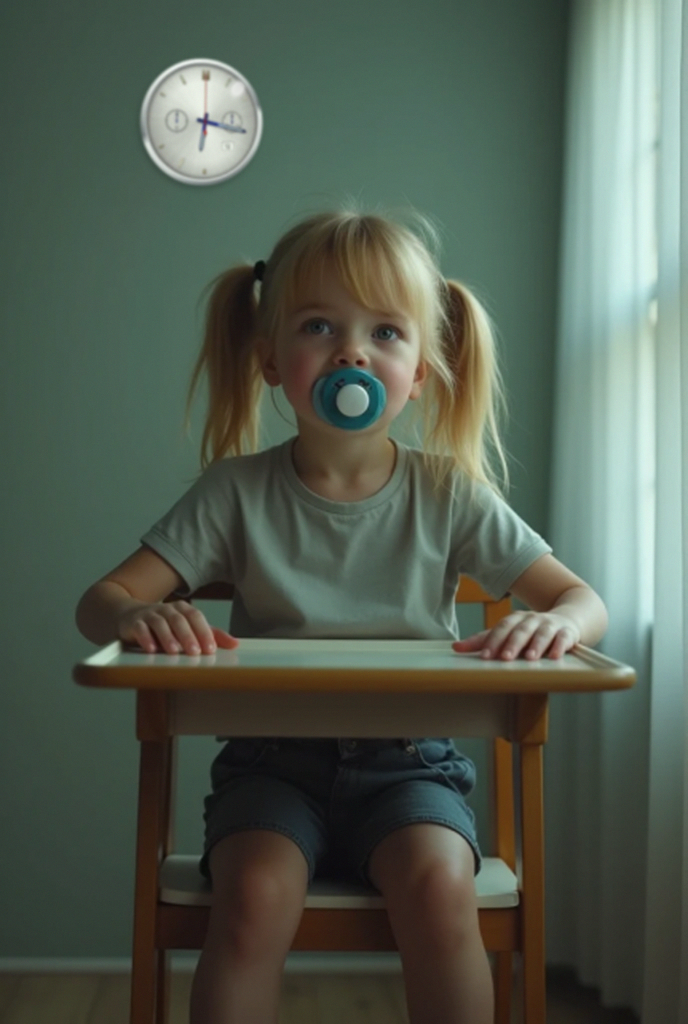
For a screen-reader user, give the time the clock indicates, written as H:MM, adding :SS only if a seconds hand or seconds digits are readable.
6:17
